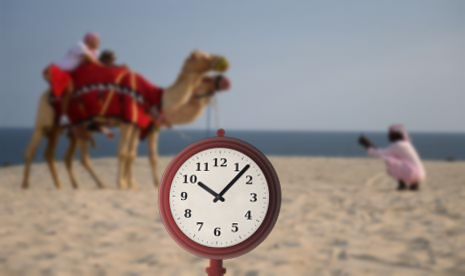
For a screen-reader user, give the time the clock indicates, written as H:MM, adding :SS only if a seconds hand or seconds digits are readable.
10:07
